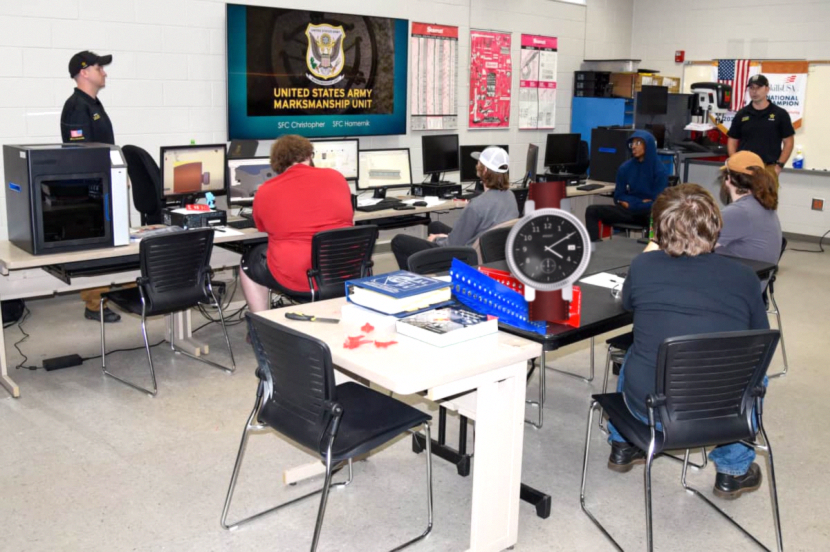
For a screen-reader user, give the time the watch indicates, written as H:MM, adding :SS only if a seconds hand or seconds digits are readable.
4:10
